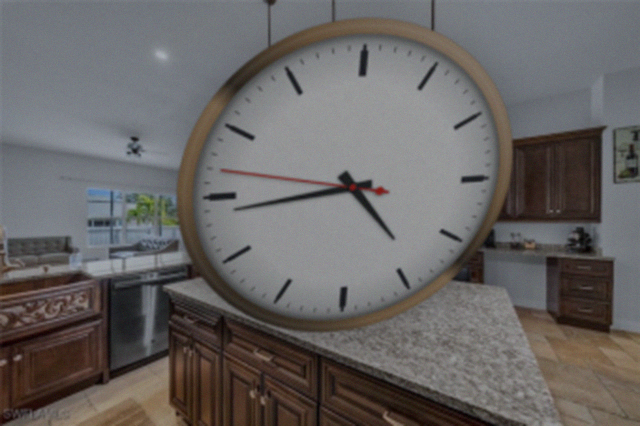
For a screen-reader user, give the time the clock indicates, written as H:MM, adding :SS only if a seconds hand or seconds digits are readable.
4:43:47
